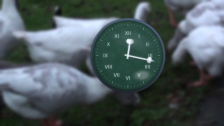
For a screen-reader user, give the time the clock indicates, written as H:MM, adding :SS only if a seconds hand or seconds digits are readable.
12:17
